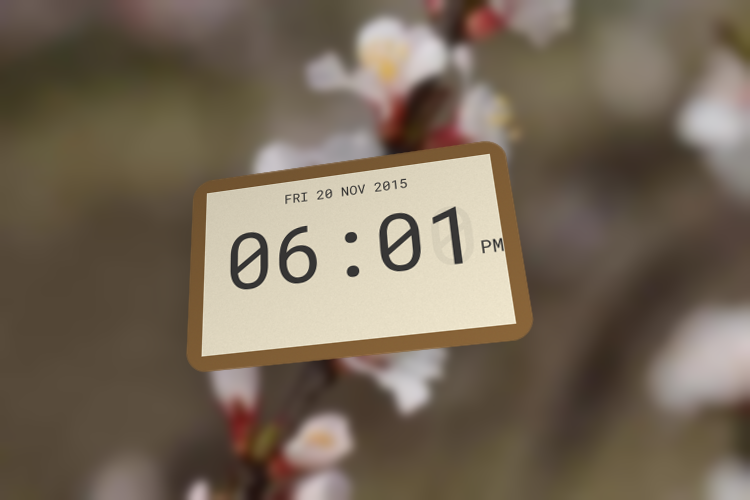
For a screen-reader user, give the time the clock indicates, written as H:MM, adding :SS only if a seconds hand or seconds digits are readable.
6:01
